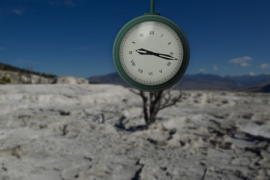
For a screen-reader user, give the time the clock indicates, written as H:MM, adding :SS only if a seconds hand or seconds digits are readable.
9:17
